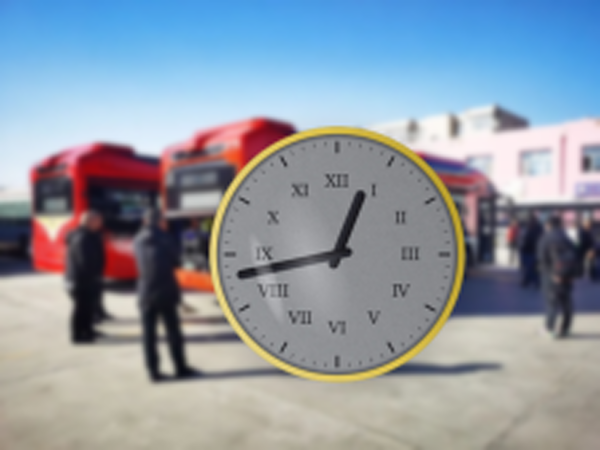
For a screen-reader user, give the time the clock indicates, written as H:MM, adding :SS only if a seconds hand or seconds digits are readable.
12:43
